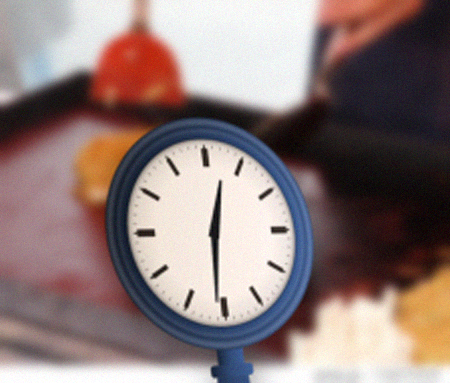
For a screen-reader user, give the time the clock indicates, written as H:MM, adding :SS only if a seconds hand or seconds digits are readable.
12:31
